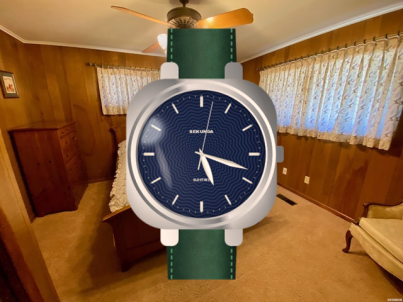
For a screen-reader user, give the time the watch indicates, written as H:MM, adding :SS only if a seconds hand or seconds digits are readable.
5:18:02
